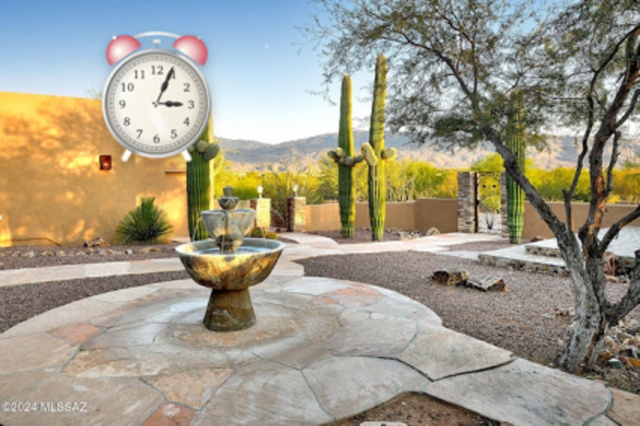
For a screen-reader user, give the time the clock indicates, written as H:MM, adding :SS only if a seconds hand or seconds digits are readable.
3:04
